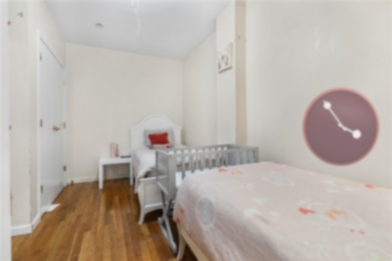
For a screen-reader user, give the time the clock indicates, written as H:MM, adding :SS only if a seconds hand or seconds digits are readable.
3:54
